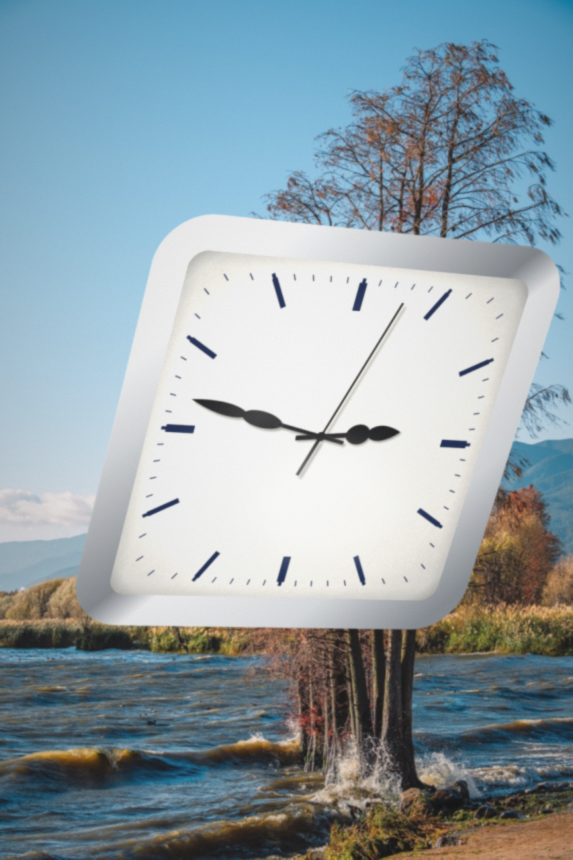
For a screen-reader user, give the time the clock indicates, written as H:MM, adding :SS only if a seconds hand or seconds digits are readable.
2:47:03
